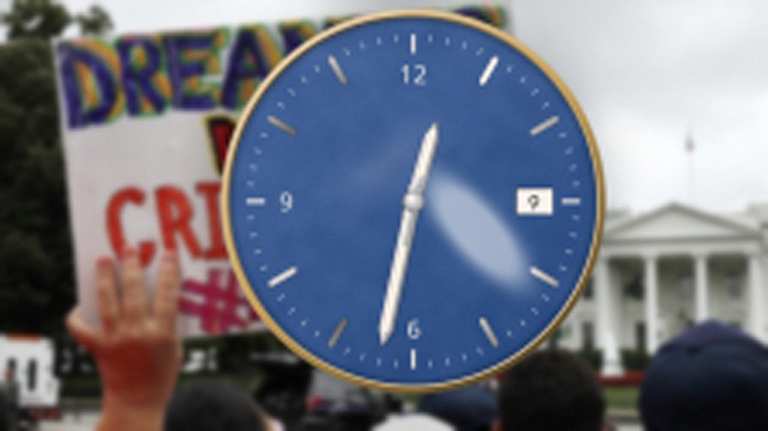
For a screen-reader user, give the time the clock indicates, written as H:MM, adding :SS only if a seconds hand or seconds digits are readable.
12:32
